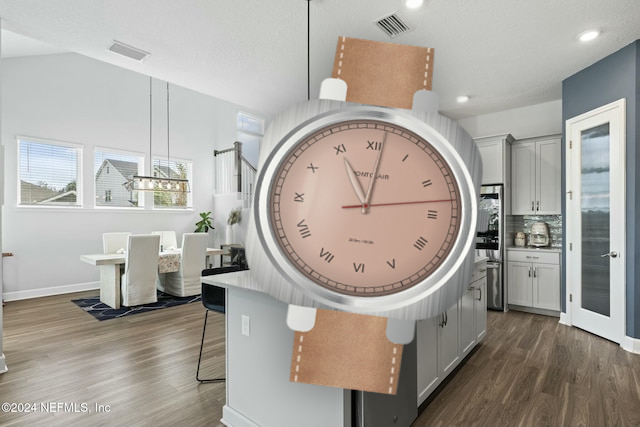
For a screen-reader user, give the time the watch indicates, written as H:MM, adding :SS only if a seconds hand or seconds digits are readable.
11:01:13
